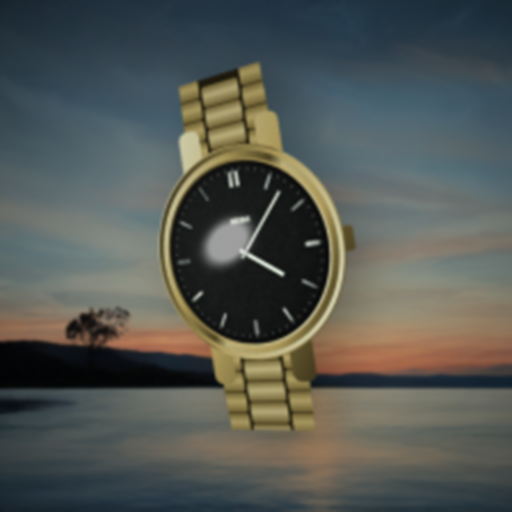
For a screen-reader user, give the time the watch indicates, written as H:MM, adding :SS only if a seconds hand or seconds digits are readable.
4:07
